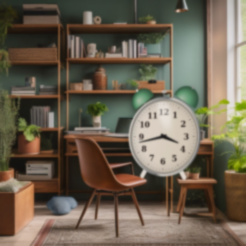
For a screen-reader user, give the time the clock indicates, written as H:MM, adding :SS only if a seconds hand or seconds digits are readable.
3:43
